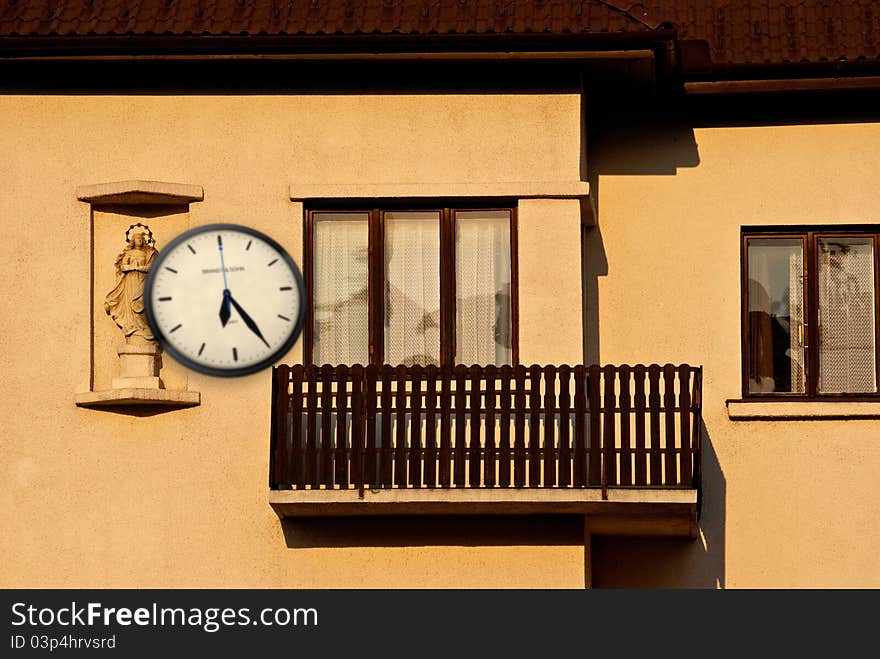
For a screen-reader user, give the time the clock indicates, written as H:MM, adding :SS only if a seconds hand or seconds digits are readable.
6:25:00
